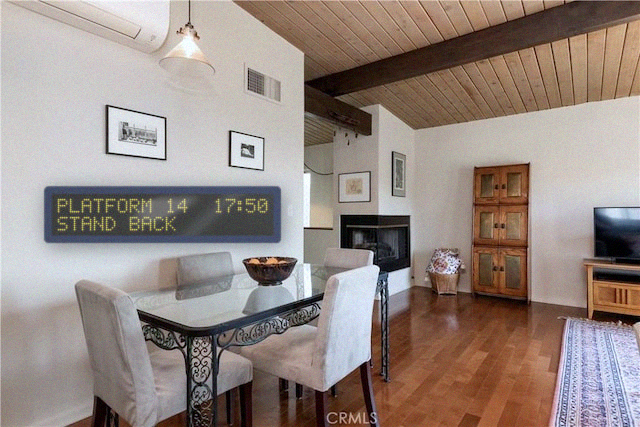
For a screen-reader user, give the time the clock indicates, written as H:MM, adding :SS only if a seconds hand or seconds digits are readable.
17:50
